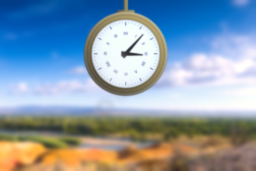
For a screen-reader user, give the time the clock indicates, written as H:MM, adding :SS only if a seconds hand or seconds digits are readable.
3:07
